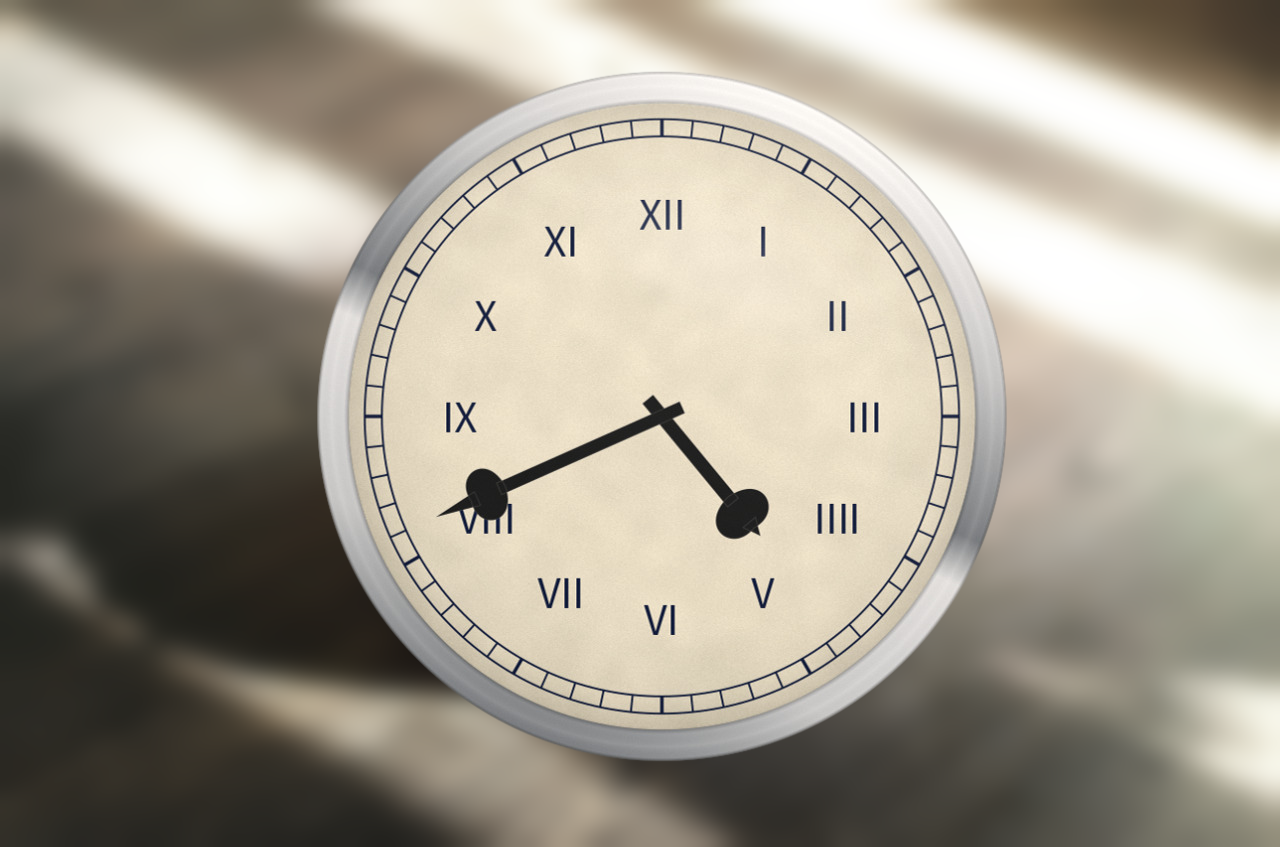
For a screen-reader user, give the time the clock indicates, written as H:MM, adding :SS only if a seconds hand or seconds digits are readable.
4:41
